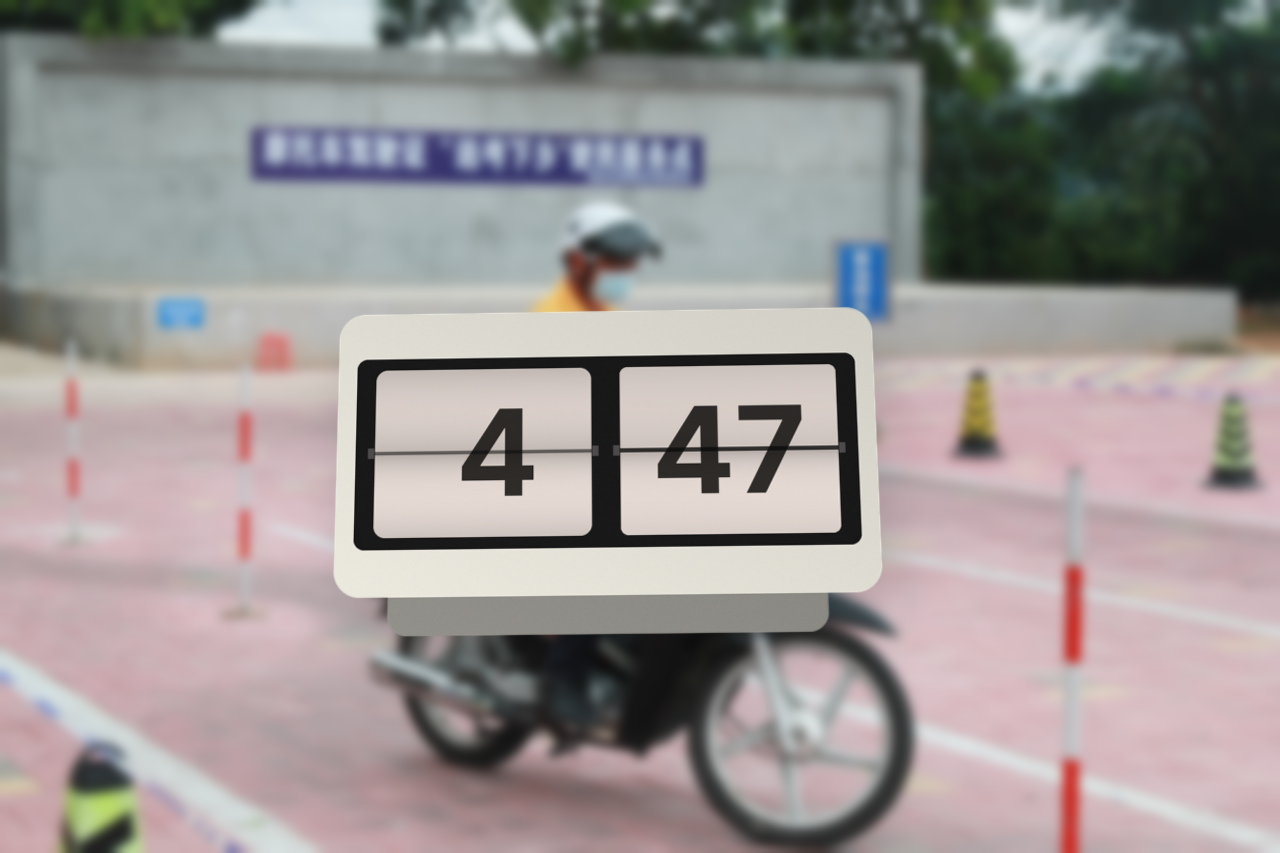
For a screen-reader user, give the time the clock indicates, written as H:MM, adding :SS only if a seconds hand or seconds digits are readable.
4:47
